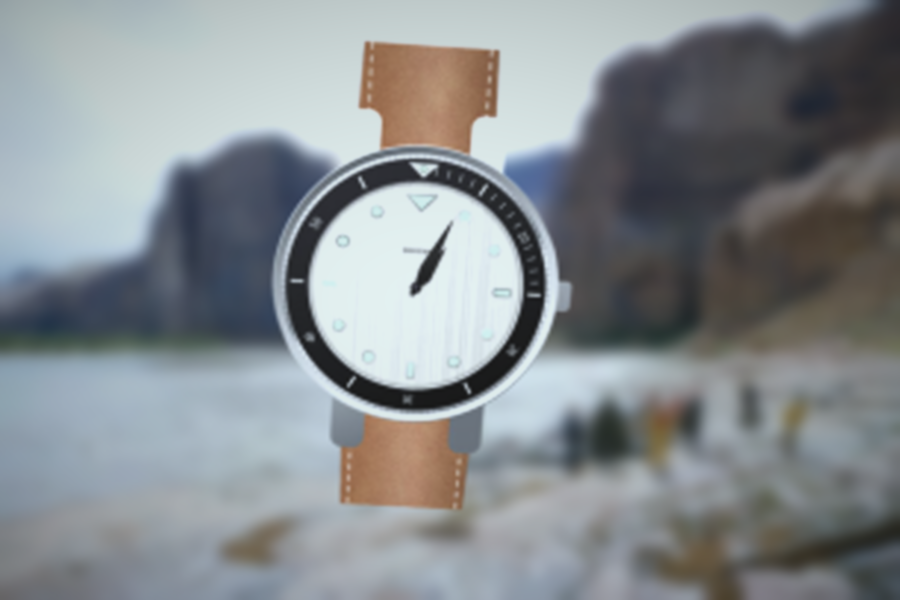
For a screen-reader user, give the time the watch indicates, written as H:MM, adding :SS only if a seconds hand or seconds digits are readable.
1:04
